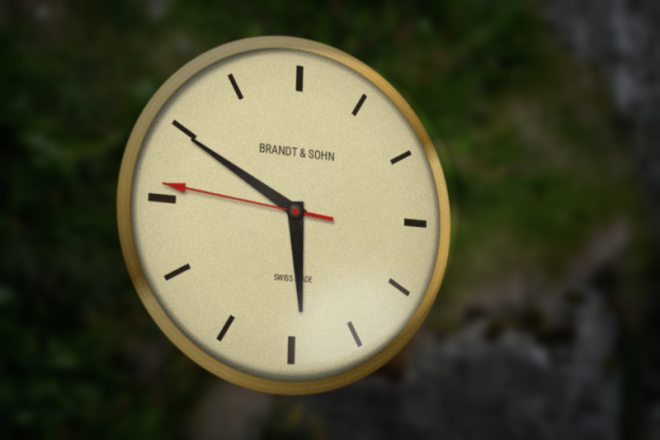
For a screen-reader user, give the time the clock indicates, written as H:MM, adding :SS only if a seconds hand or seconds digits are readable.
5:49:46
